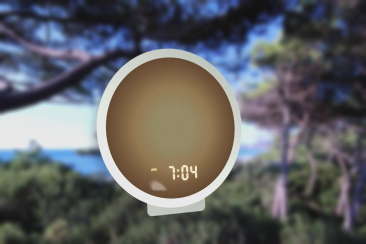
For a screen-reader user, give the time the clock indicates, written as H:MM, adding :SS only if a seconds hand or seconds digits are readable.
7:04
